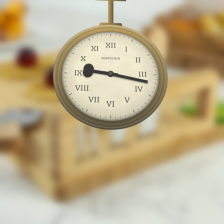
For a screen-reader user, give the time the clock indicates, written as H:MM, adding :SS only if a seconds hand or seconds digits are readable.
9:17
